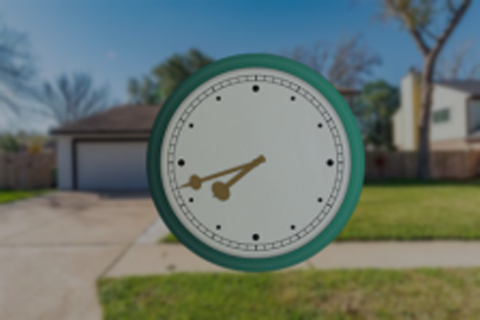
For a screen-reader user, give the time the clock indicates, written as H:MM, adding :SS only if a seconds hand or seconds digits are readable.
7:42
